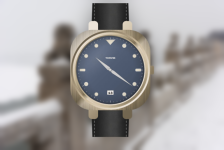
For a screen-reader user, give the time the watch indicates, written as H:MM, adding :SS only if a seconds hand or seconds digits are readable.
10:21
